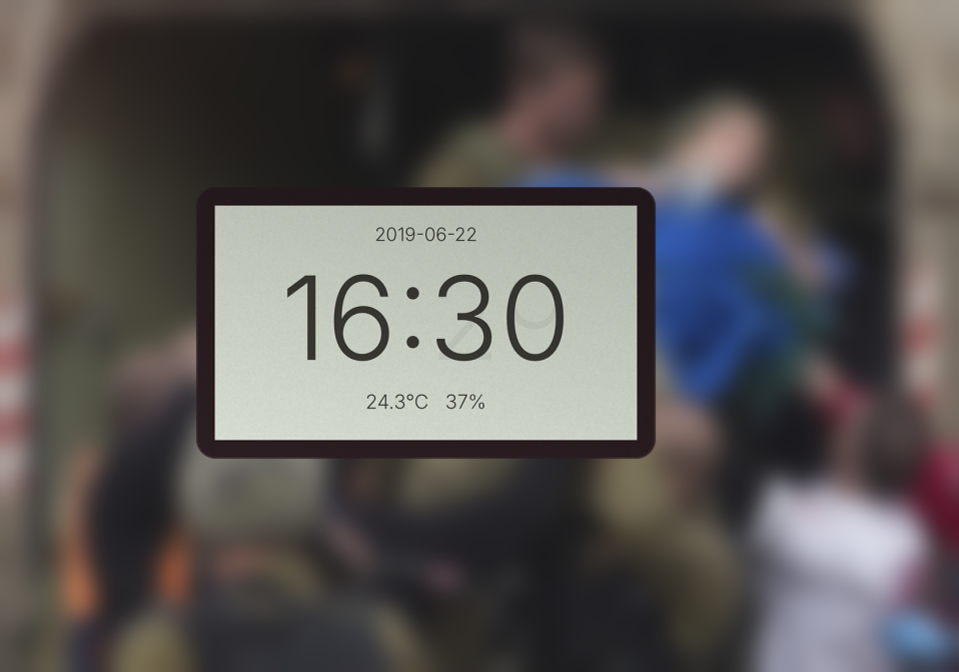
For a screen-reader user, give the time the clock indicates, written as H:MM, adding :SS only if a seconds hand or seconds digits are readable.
16:30
